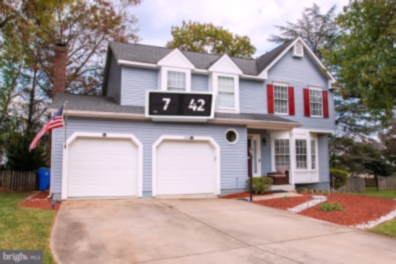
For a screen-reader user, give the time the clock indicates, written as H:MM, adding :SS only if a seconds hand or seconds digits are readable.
7:42
